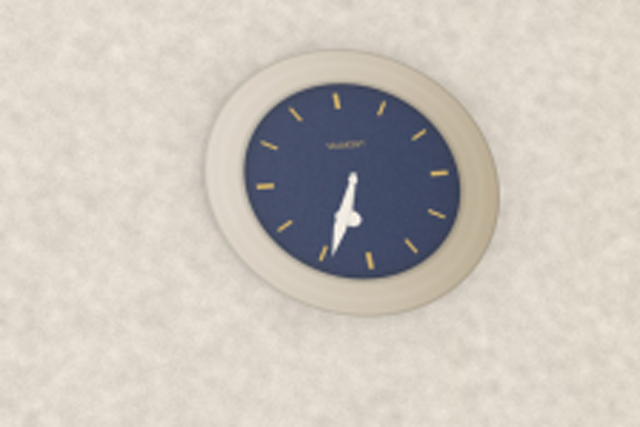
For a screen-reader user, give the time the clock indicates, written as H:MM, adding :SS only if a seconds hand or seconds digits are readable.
6:34
